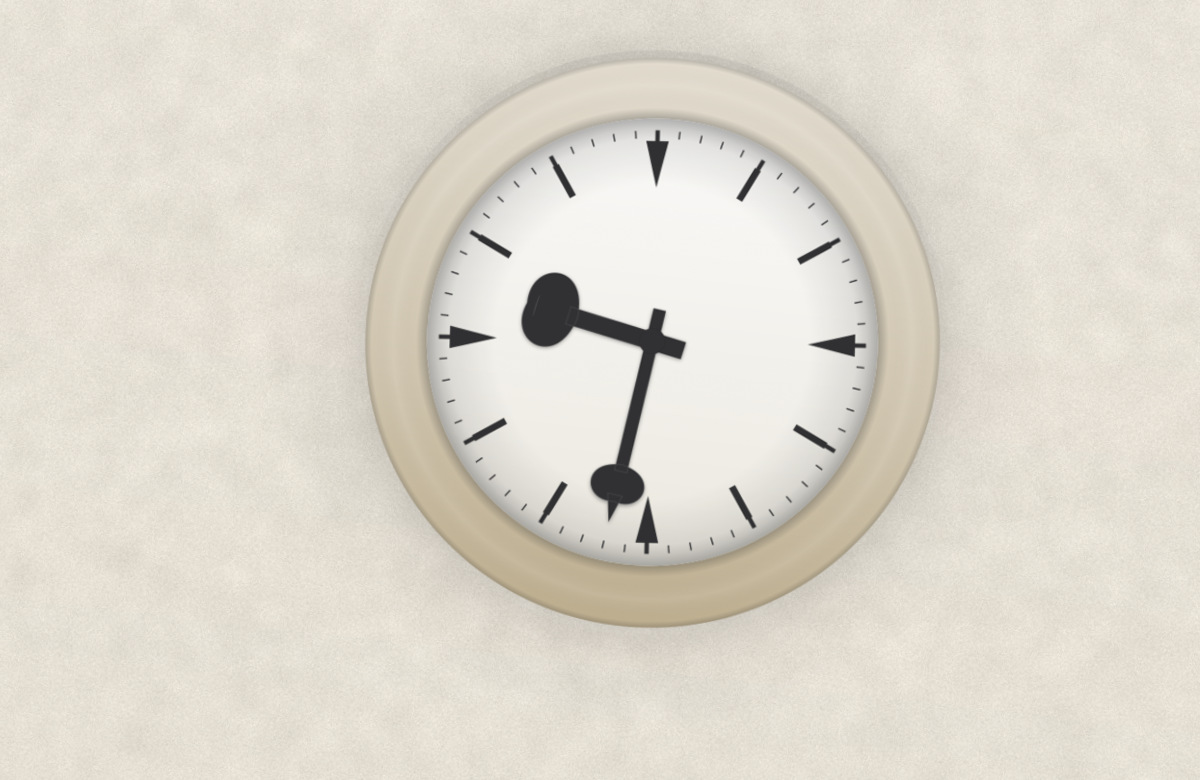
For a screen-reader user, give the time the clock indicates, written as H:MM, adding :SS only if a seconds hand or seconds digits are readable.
9:32
